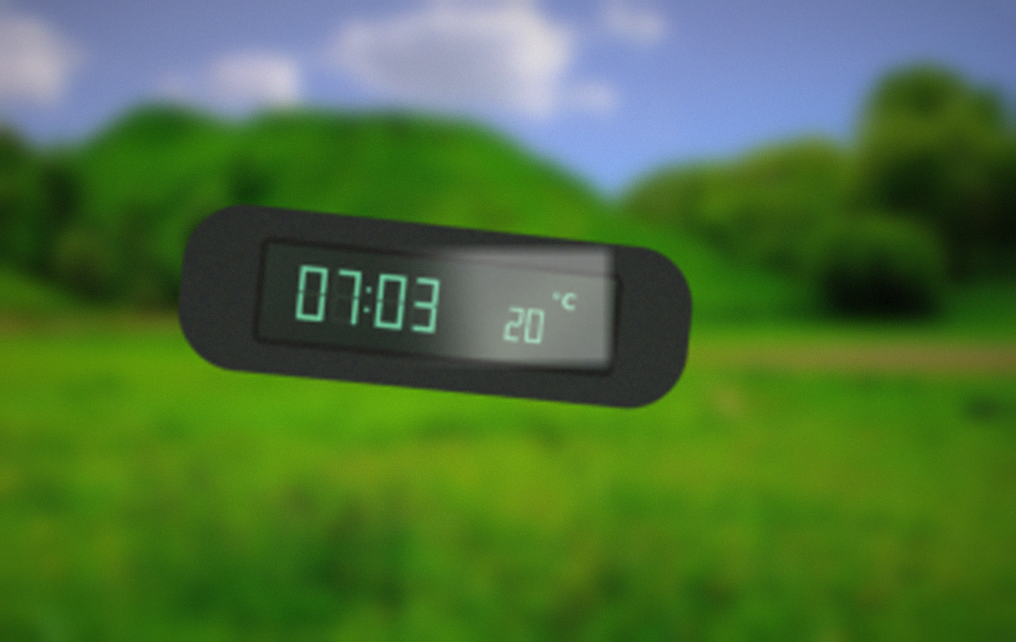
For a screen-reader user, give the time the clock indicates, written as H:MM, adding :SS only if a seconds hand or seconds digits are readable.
7:03
